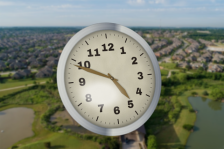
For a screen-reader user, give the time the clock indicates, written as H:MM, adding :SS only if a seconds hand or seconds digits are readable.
4:49
